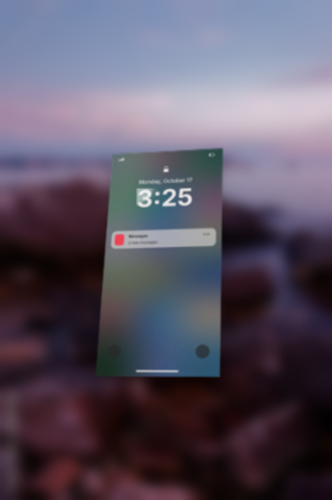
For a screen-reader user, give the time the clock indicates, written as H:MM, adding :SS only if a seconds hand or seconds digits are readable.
3:25
